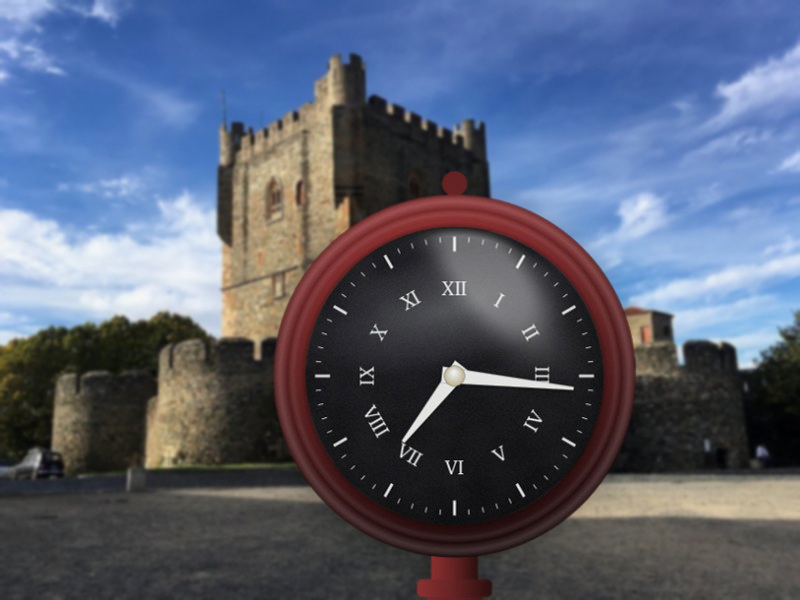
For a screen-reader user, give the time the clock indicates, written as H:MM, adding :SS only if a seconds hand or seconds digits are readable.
7:16
